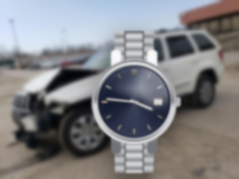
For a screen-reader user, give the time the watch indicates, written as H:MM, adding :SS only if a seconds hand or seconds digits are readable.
3:46
